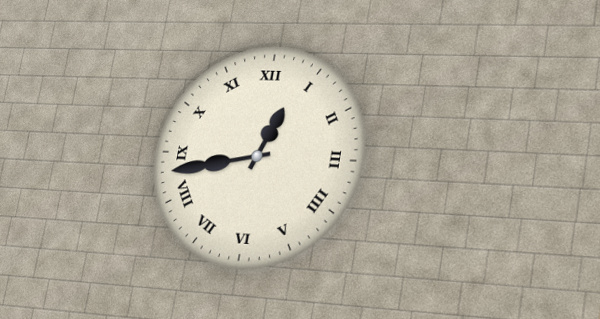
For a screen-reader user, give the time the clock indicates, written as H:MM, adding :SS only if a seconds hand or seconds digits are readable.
12:43
